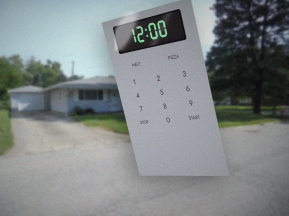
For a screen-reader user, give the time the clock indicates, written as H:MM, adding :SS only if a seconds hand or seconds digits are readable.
12:00
